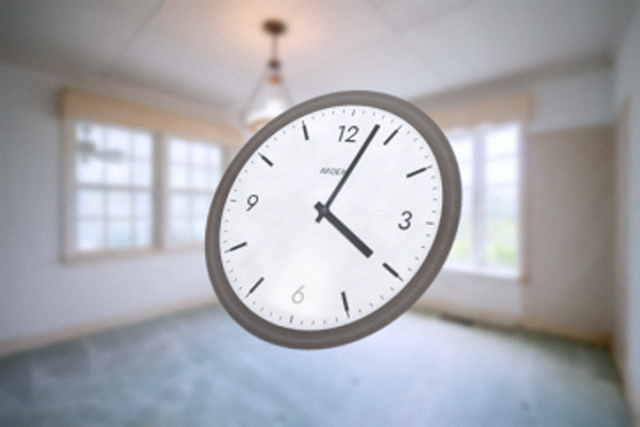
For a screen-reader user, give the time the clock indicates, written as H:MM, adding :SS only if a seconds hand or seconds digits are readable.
4:03
